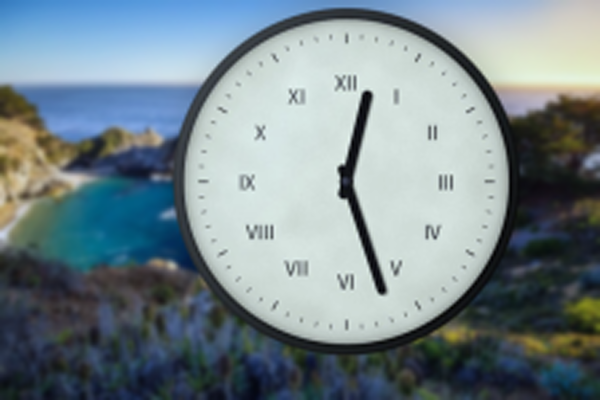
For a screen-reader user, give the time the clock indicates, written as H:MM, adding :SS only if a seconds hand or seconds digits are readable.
12:27
